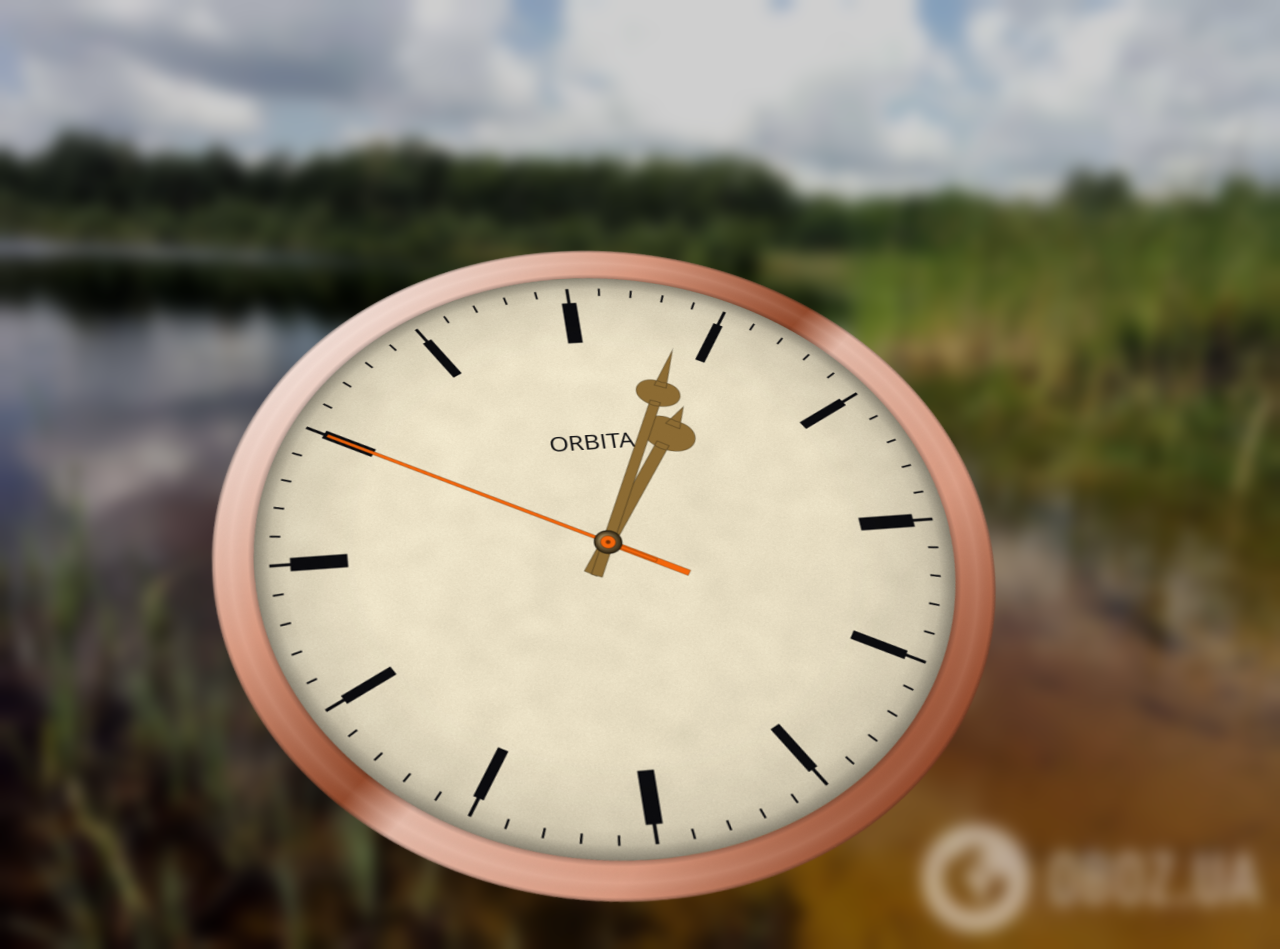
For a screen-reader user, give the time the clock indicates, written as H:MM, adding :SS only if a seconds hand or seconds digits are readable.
1:03:50
